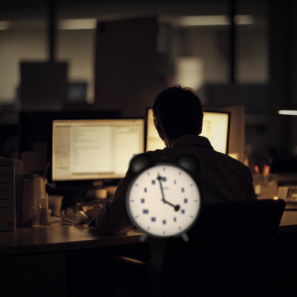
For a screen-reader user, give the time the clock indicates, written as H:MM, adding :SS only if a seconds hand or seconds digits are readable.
3:58
